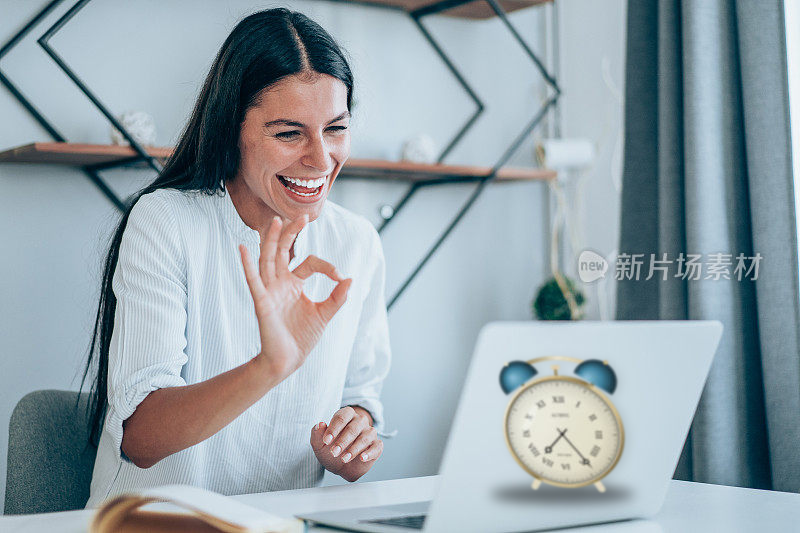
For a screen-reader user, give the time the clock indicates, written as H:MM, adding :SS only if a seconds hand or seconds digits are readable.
7:24
